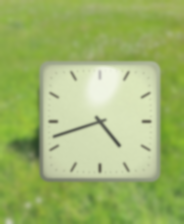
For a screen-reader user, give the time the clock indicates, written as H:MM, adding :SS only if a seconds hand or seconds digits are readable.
4:42
